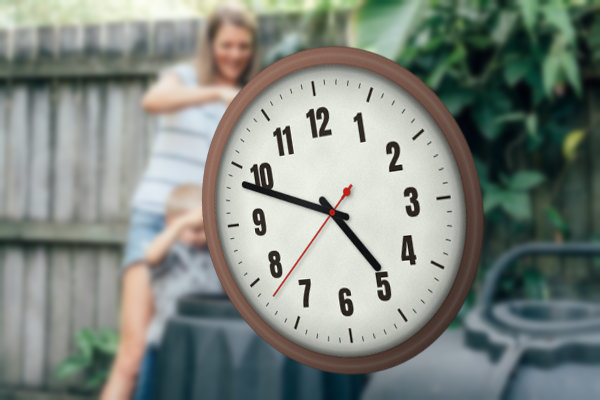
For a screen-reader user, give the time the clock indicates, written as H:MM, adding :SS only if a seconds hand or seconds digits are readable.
4:48:38
